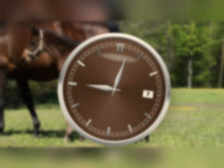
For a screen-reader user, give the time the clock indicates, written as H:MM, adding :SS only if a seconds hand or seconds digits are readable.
9:02
